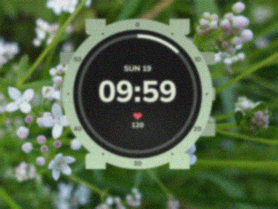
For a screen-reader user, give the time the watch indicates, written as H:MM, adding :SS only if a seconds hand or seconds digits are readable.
9:59
